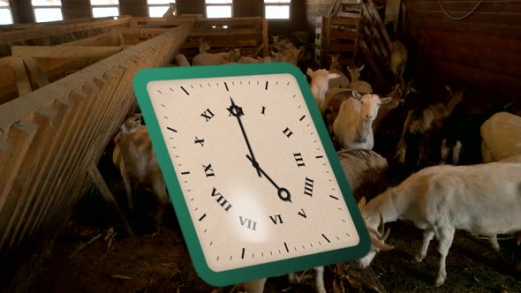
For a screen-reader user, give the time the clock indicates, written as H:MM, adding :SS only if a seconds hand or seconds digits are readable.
5:00
